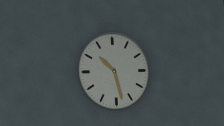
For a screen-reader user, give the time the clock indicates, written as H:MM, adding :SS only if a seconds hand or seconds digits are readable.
10:28
